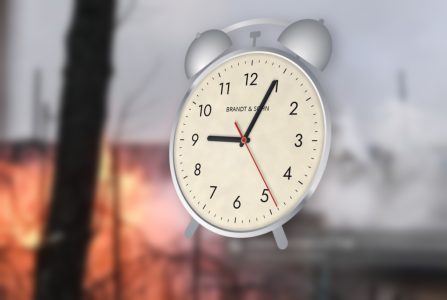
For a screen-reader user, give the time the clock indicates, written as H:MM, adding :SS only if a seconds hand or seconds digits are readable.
9:04:24
